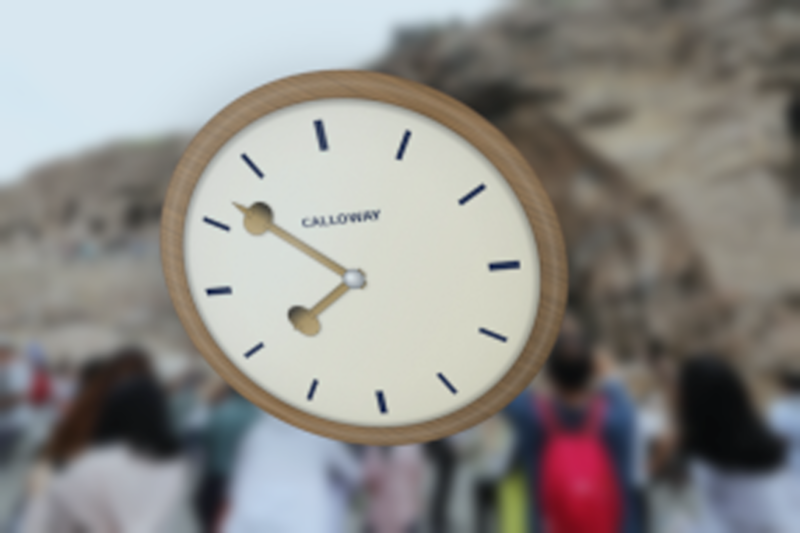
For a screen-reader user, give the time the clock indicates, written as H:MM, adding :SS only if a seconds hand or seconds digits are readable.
7:52
